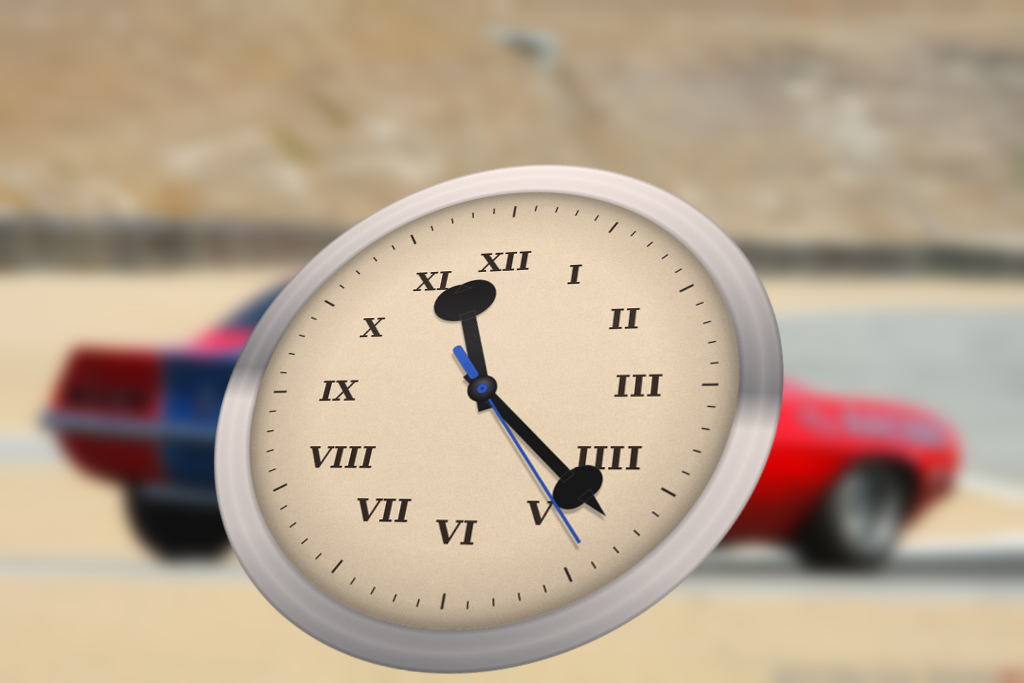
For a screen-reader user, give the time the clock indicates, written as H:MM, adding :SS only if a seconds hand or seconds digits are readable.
11:22:24
